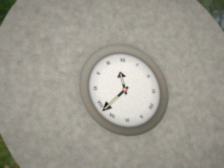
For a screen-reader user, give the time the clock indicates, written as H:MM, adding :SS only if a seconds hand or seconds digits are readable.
11:38
